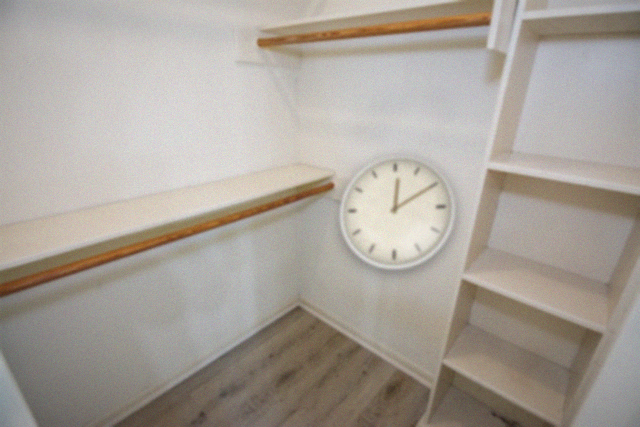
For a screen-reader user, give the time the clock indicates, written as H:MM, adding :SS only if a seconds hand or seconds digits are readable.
12:10
